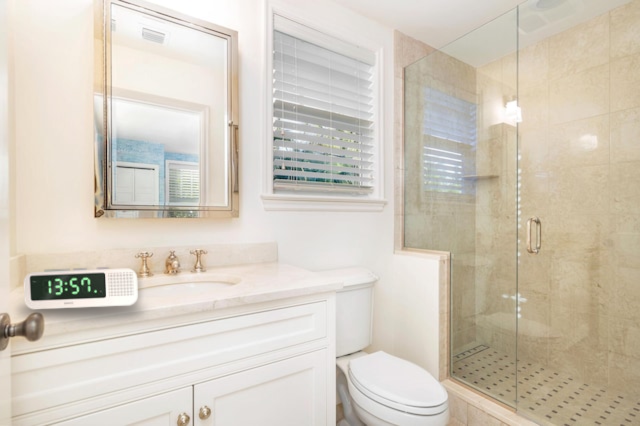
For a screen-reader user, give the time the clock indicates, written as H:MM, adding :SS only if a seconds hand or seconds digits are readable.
13:57
